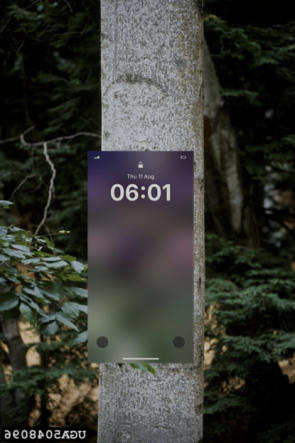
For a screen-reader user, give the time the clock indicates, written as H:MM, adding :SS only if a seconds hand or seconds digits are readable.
6:01
